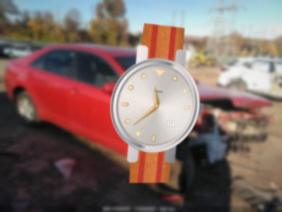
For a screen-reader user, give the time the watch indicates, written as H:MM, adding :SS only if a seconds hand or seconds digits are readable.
11:38
